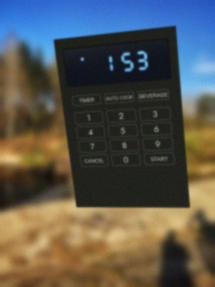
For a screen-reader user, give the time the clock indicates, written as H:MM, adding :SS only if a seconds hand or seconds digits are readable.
1:53
